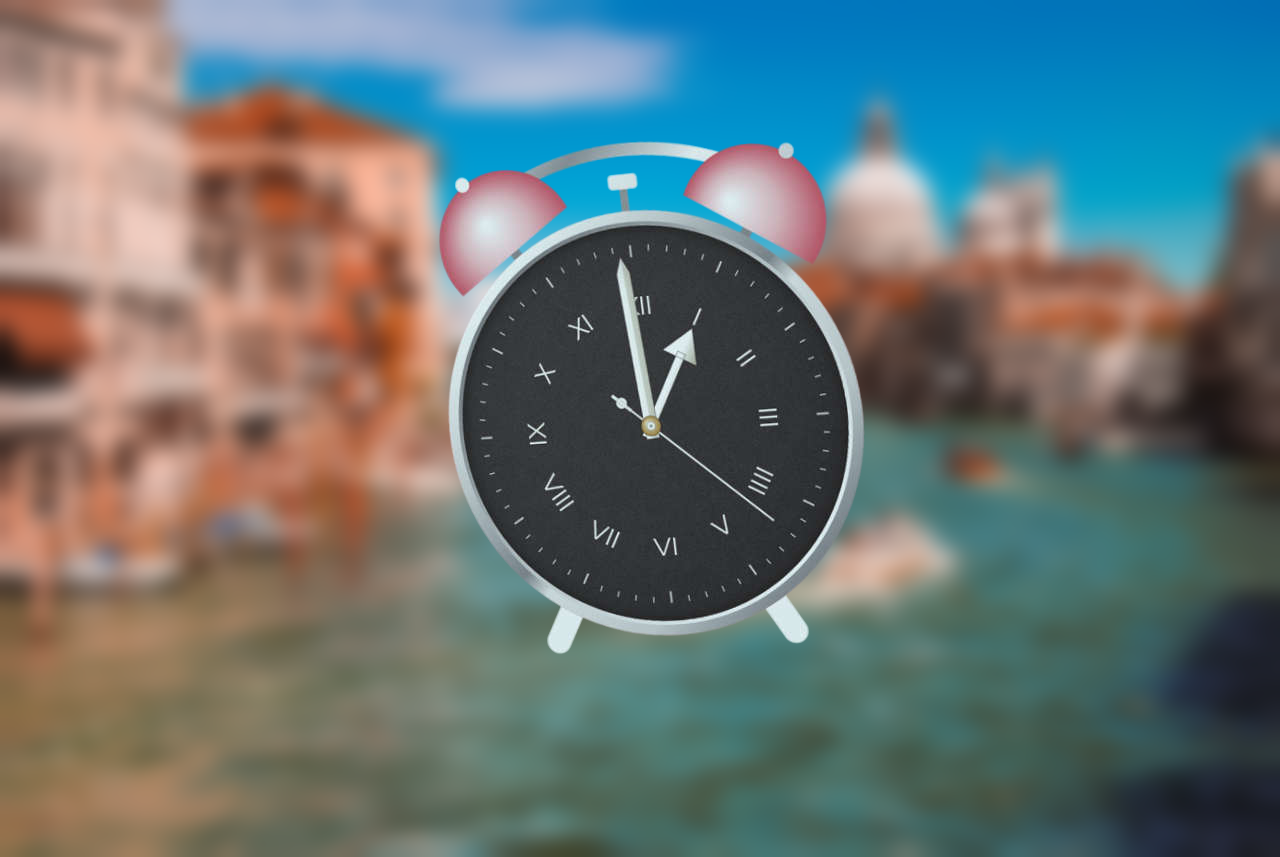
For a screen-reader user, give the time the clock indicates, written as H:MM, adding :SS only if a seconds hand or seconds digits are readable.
12:59:22
